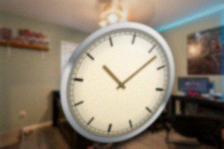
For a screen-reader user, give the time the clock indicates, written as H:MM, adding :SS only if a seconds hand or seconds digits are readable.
10:07
